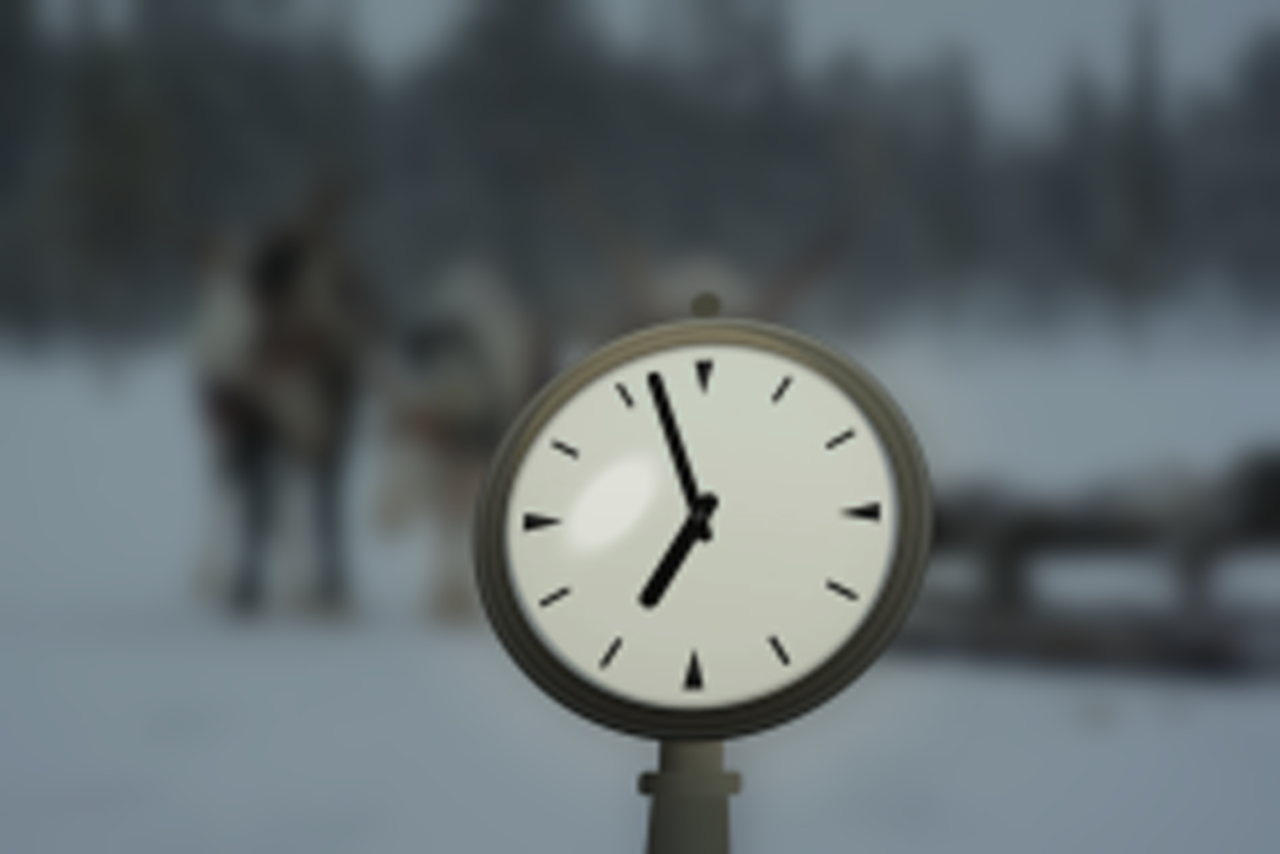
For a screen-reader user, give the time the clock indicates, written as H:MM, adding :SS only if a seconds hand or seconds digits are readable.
6:57
